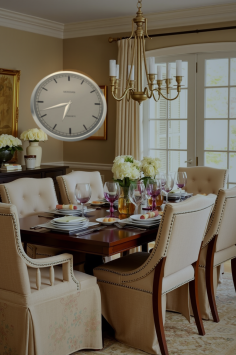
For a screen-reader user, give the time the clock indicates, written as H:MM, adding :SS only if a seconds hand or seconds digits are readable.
6:42
